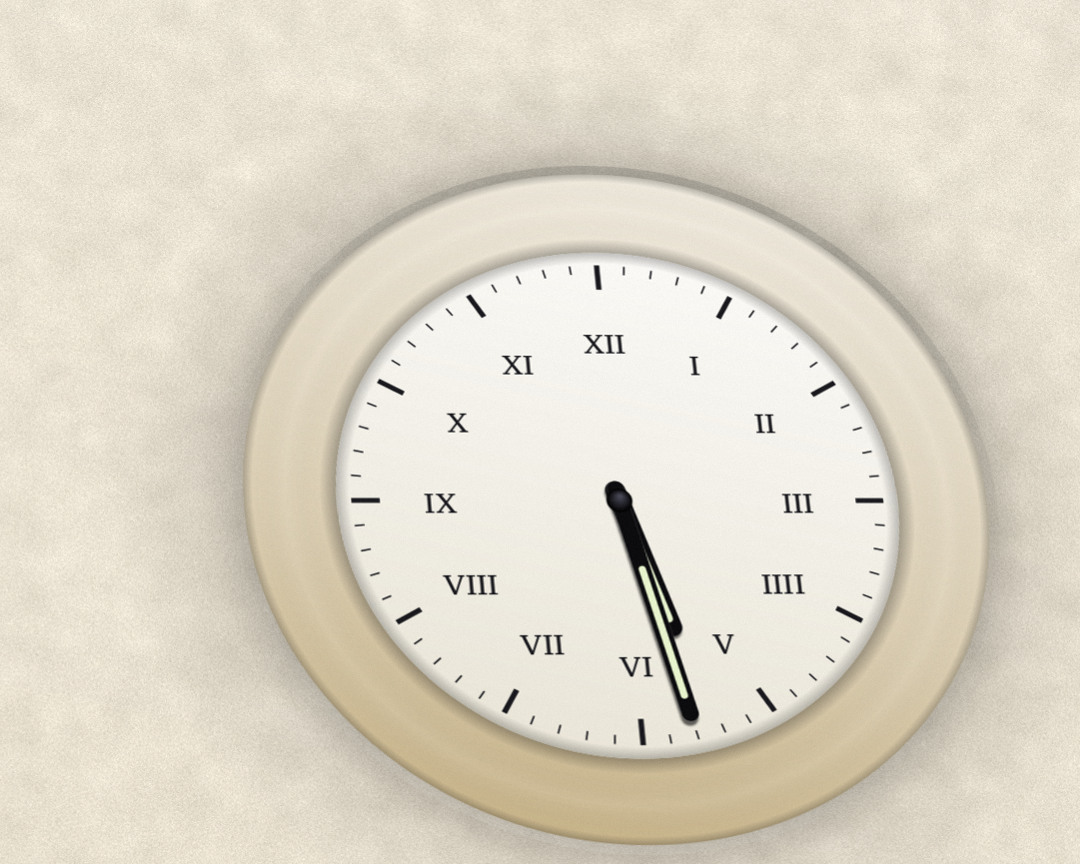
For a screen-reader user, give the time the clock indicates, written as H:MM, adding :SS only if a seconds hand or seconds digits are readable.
5:28
